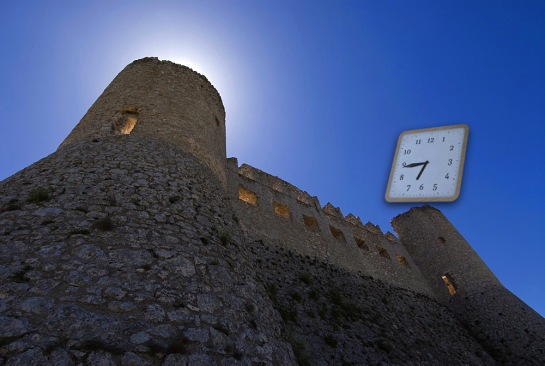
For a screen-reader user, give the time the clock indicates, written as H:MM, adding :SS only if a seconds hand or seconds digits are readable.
6:44
